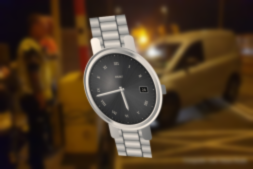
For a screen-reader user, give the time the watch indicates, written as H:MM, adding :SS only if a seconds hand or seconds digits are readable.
5:43
